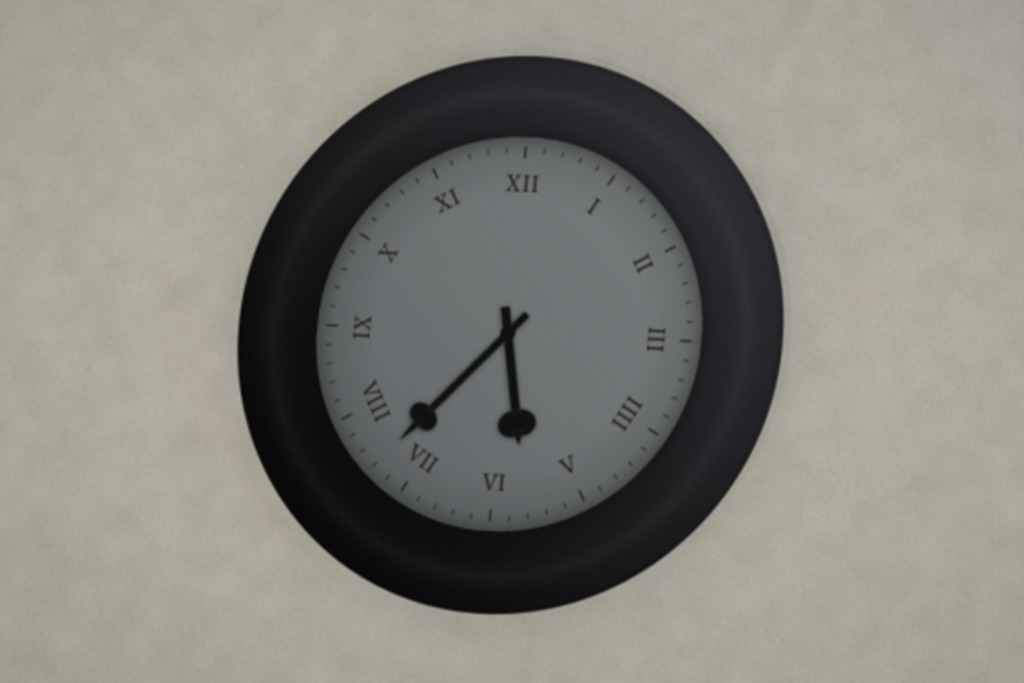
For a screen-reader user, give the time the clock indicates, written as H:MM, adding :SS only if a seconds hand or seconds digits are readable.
5:37
